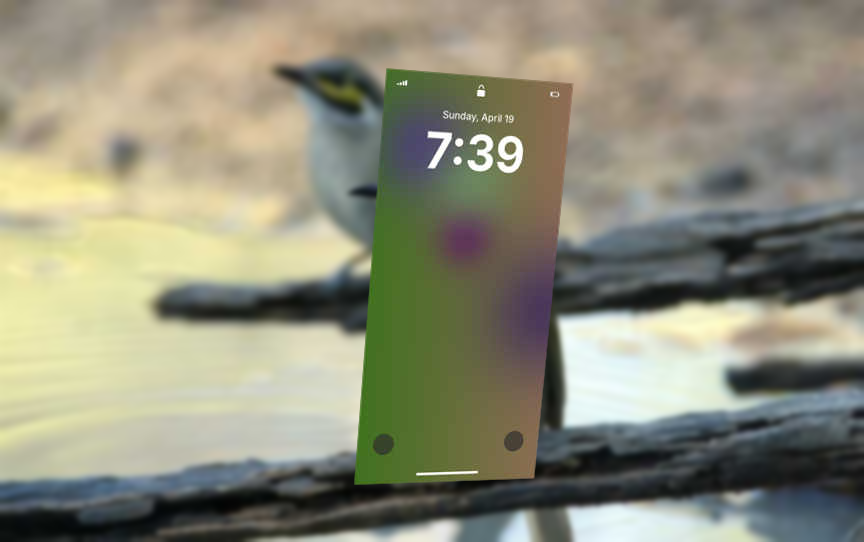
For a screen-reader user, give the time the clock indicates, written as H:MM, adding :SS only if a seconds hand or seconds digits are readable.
7:39
